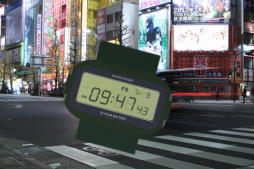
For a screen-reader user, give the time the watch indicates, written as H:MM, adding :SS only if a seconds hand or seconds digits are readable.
9:47:43
